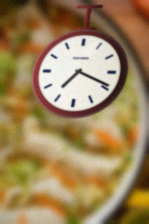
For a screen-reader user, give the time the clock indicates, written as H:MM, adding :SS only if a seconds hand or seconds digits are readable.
7:19
